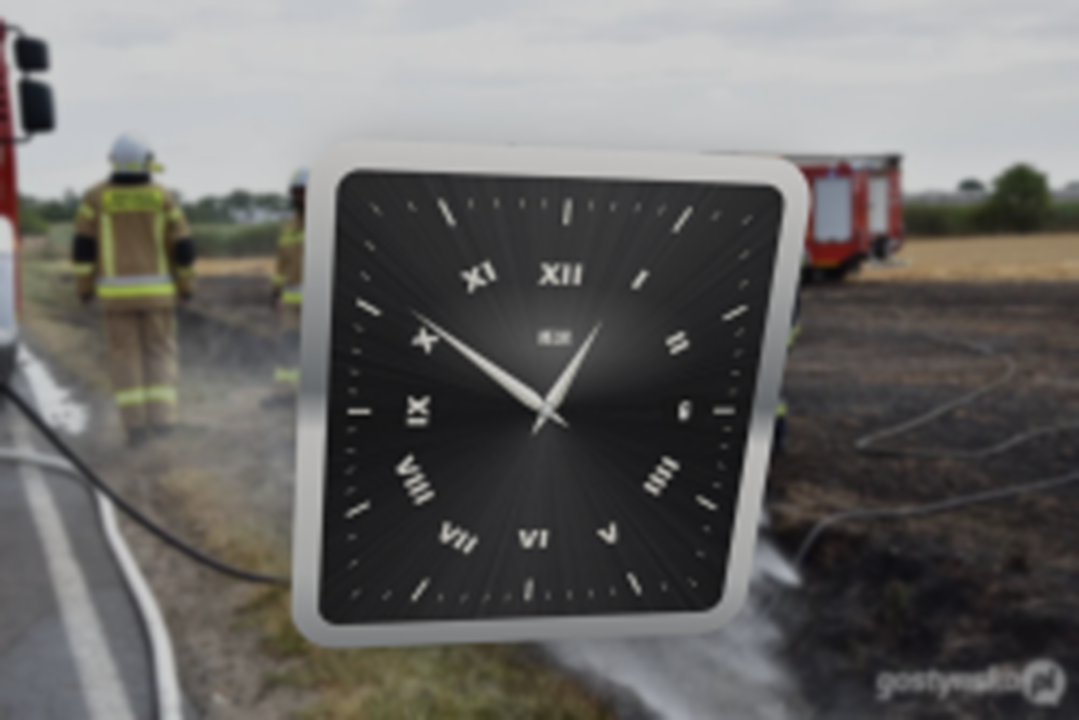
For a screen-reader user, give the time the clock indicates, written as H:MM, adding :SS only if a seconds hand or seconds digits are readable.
12:51
